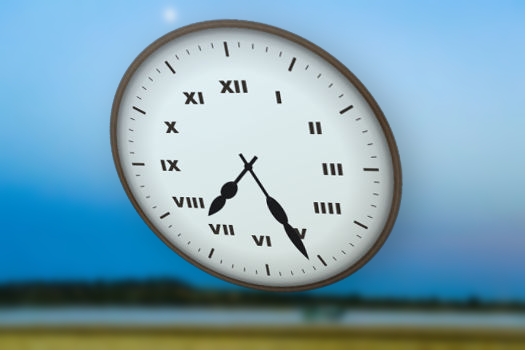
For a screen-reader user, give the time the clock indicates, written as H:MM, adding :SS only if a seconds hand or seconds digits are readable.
7:26
